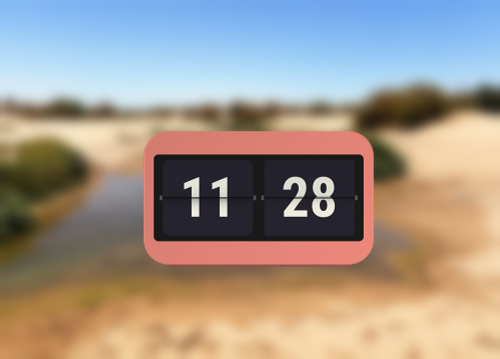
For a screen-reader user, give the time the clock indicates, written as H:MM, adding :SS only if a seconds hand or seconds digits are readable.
11:28
